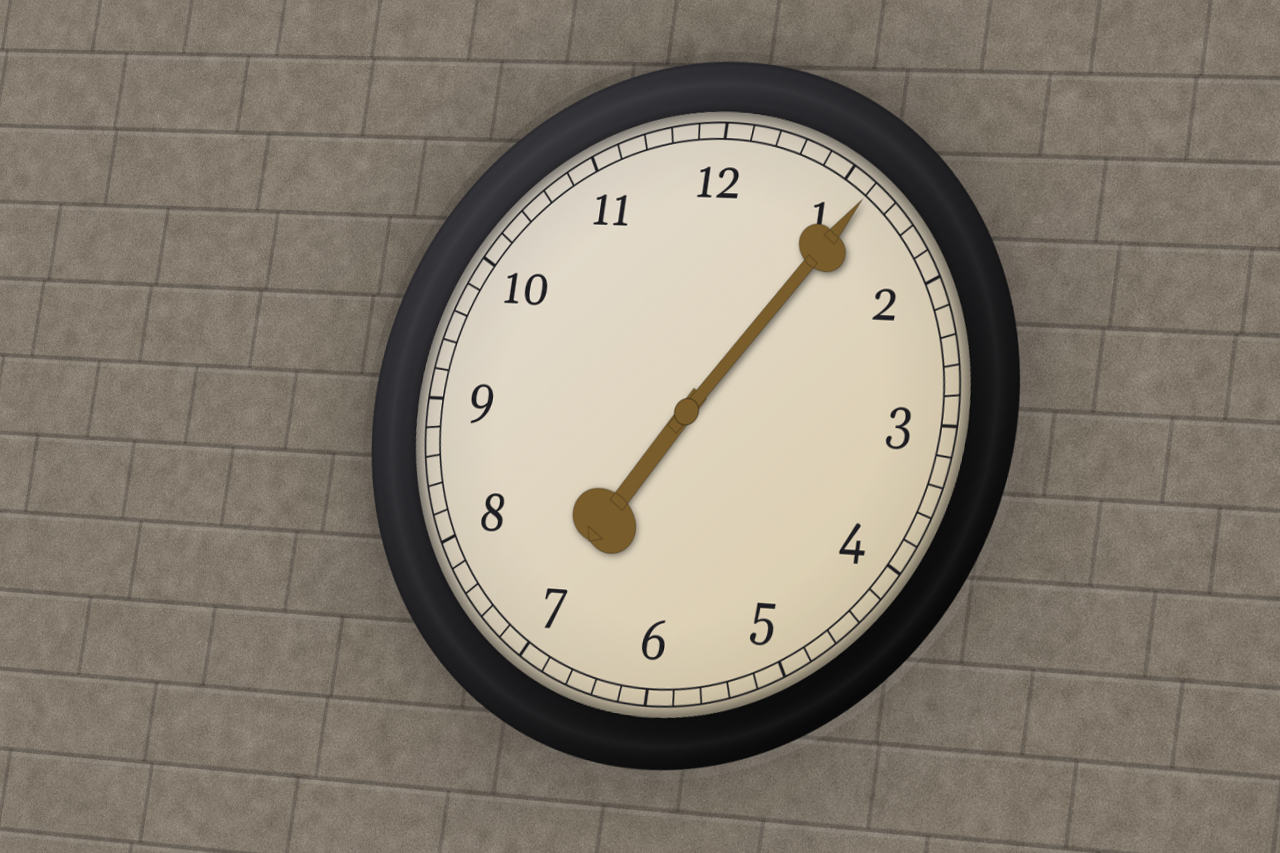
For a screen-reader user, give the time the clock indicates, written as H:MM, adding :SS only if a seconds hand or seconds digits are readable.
7:06
